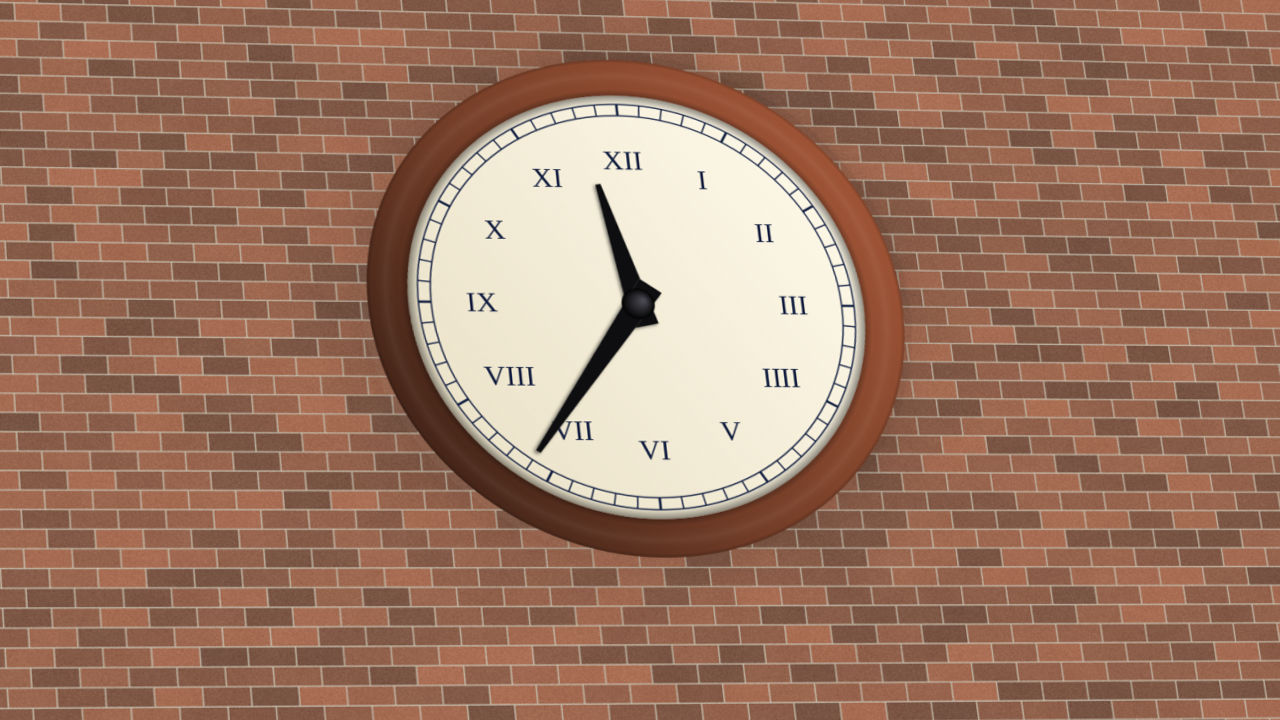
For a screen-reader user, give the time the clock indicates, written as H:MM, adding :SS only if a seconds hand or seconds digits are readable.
11:36
